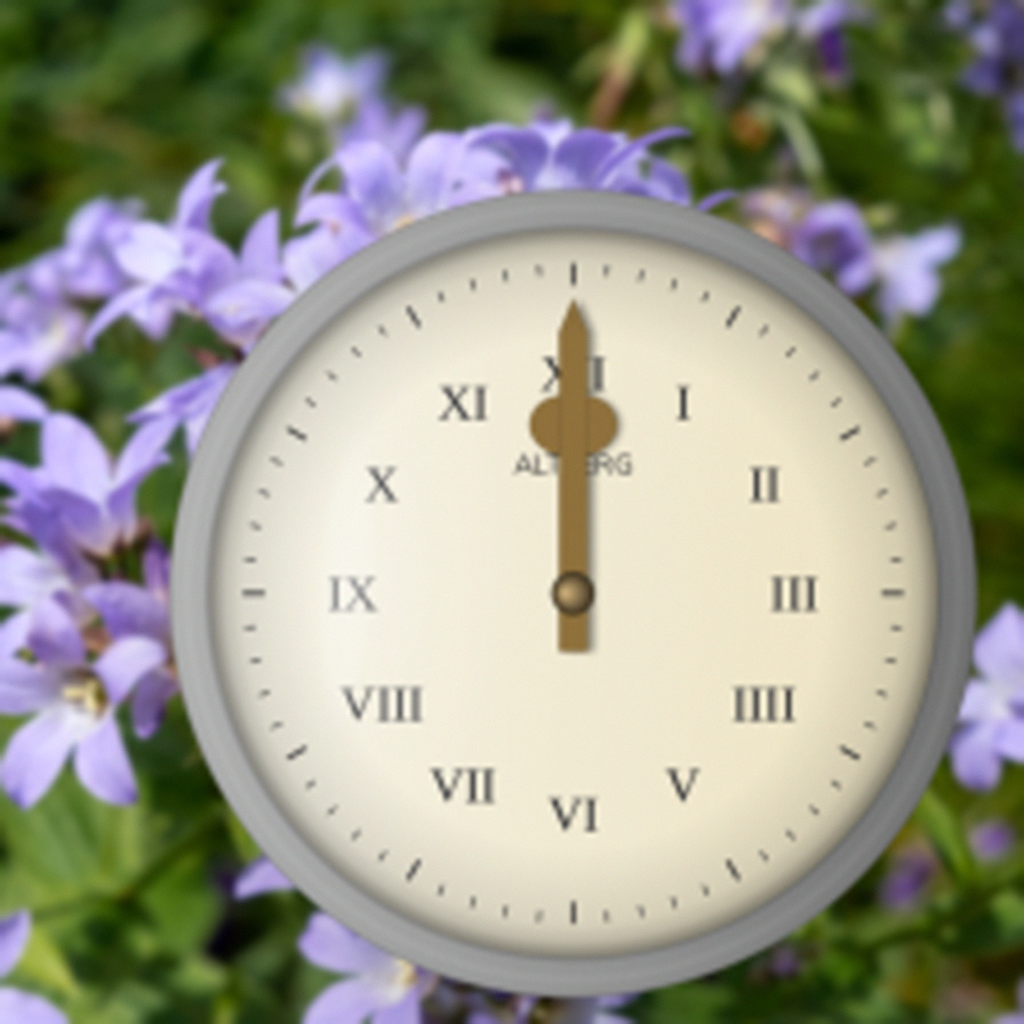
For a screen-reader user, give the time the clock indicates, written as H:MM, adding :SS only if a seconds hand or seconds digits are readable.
12:00
